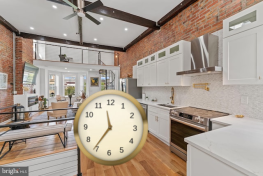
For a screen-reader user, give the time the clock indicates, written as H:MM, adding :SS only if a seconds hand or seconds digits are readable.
11:36
